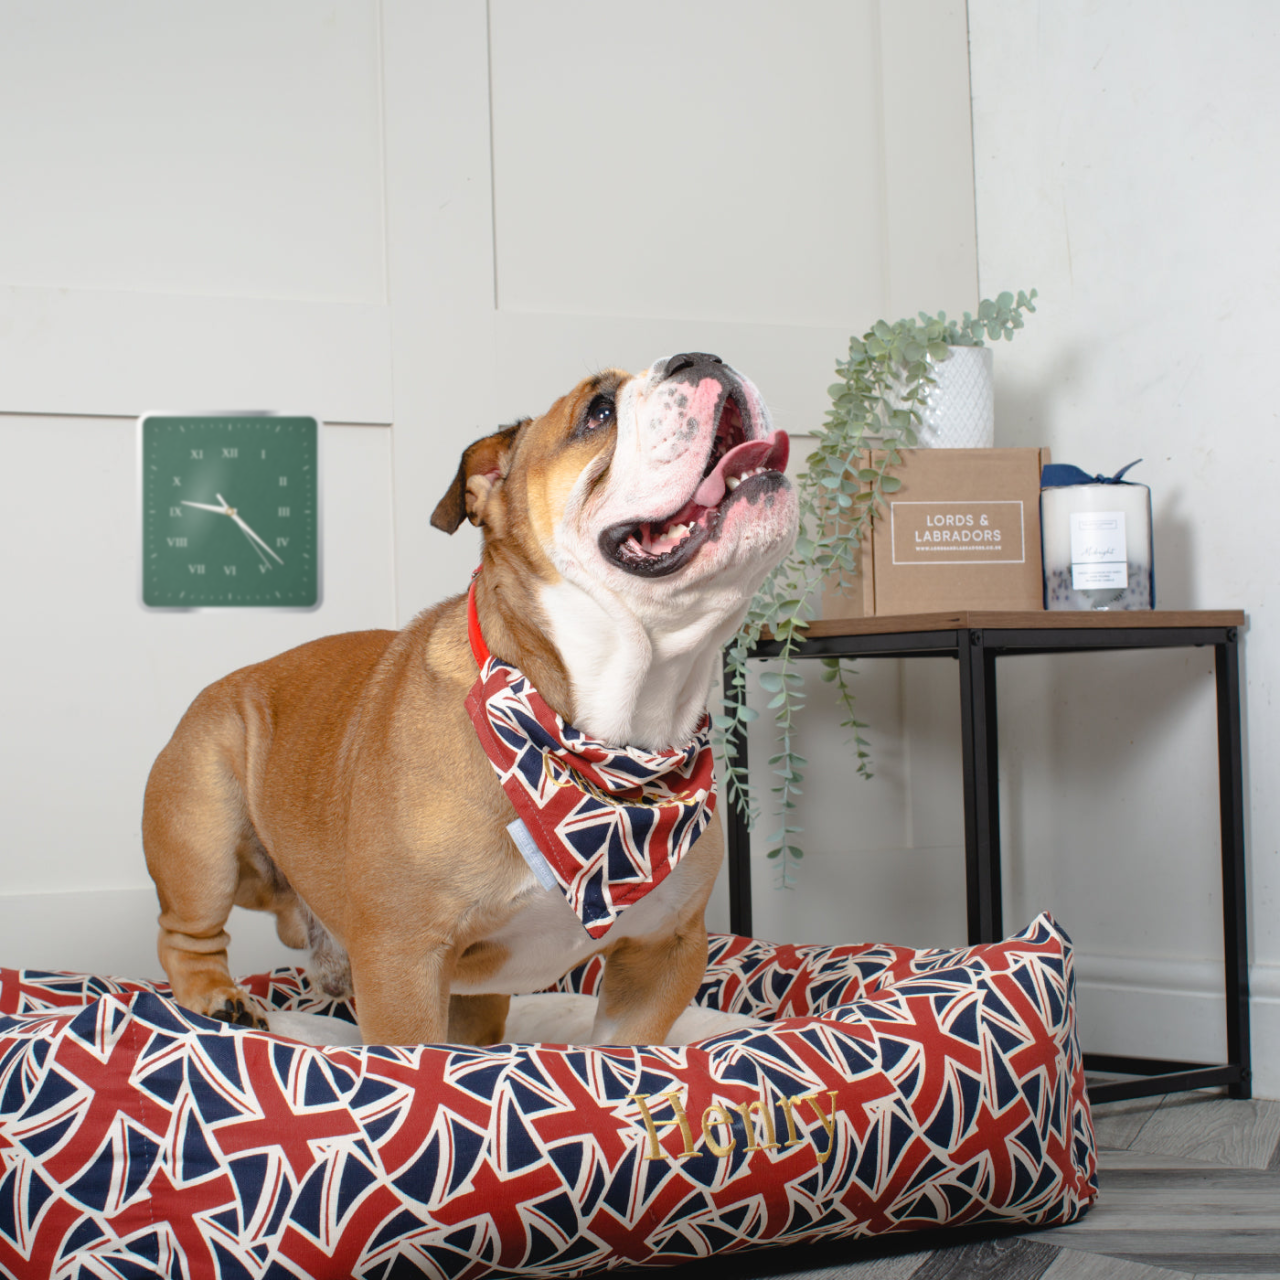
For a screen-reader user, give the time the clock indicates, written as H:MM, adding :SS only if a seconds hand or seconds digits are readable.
9:22:24
